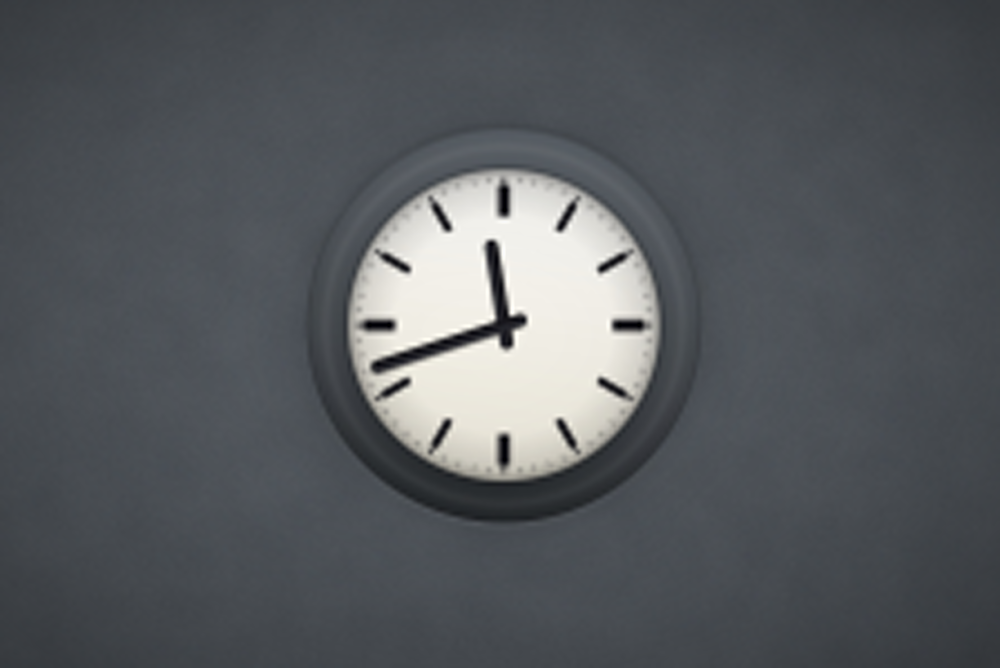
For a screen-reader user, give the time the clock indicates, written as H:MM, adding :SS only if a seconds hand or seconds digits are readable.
11:42
